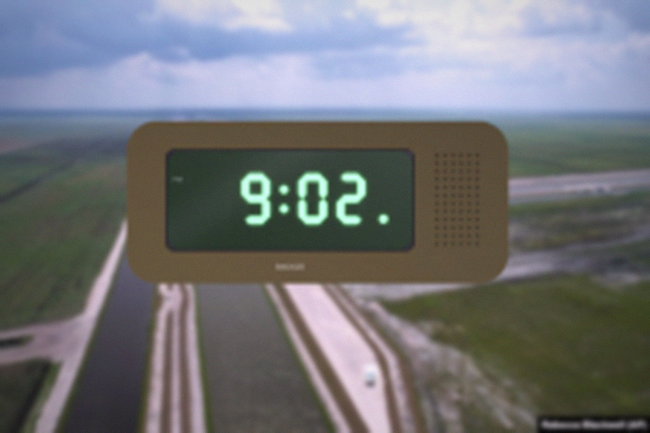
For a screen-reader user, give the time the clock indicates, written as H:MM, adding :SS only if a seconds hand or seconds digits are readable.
9:02
